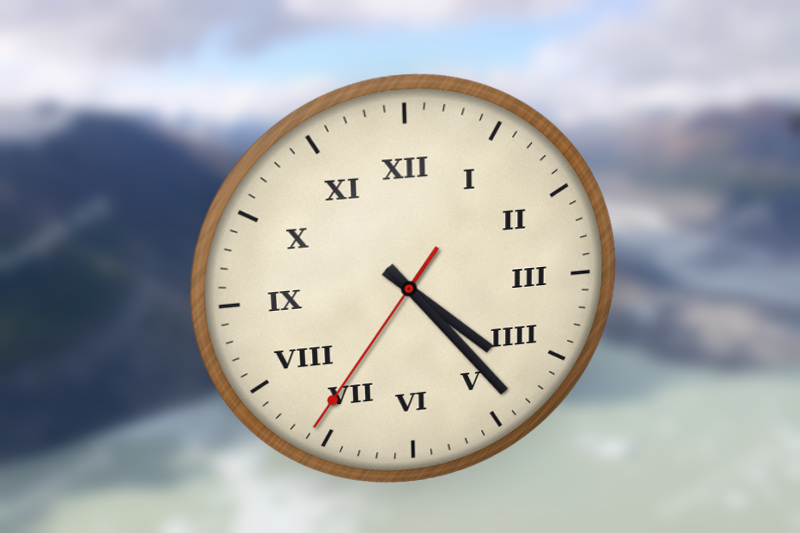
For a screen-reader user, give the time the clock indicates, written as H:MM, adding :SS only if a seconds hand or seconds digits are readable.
4:23:36
